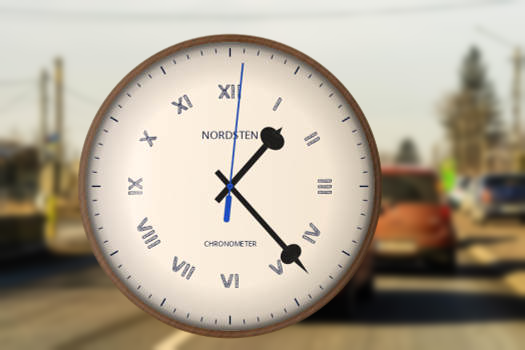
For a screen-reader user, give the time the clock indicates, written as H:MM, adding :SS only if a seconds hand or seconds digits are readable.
1:23:01
